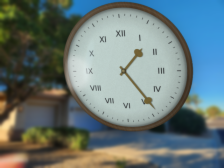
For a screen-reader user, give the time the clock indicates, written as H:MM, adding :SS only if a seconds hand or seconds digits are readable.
1:24
